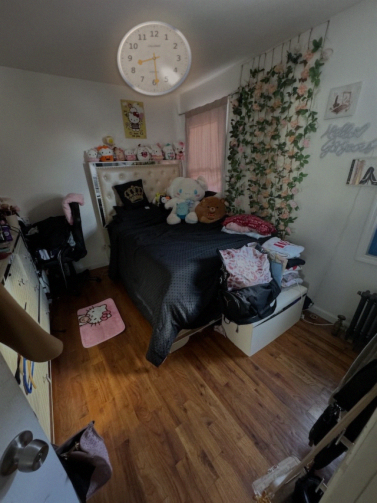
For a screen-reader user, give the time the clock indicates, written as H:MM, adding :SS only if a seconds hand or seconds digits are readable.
8:29
